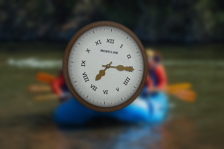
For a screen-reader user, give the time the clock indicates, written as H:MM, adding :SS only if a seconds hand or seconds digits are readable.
7:15
